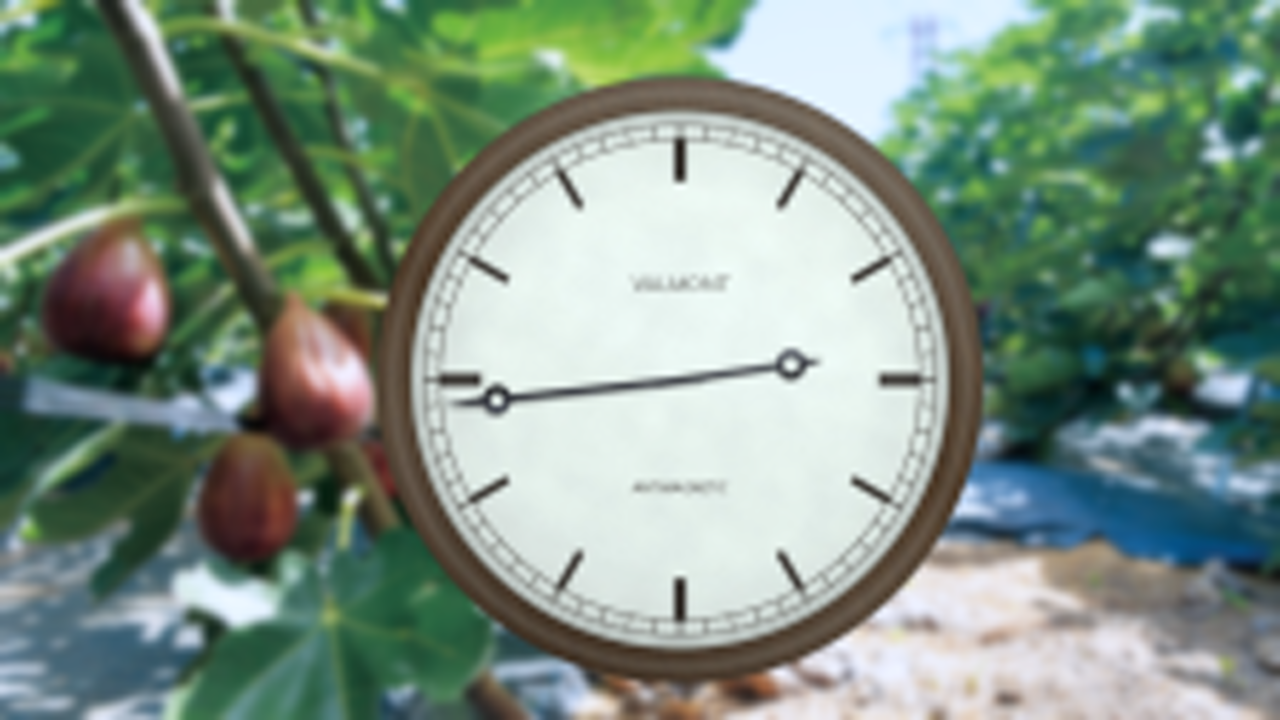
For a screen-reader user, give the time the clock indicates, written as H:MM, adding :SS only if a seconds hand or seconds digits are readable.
2:44
